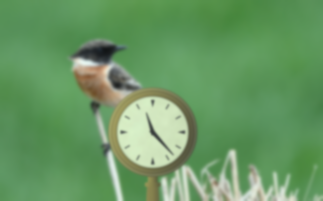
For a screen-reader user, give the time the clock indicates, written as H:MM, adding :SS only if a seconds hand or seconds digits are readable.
11:23
